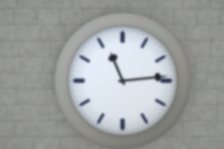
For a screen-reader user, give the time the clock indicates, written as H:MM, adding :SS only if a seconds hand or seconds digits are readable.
11:14
